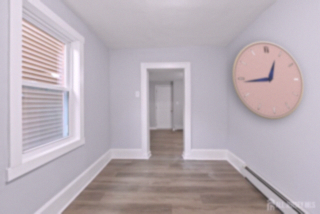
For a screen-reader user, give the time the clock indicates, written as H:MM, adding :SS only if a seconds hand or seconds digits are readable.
12:44
